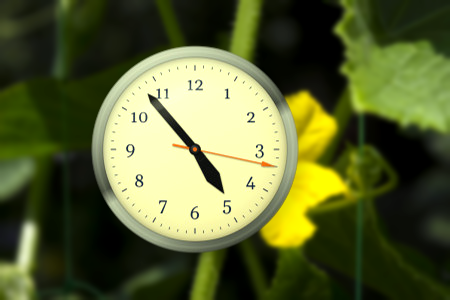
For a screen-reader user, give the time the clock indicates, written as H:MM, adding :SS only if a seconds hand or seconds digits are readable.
4:53:17
